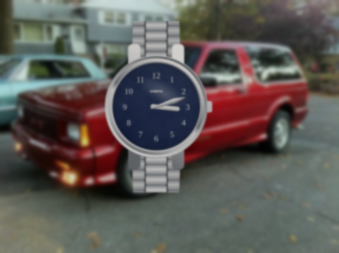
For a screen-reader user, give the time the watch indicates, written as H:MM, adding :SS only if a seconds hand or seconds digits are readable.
3:12
